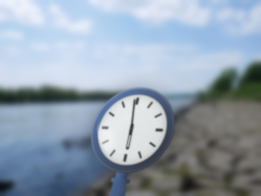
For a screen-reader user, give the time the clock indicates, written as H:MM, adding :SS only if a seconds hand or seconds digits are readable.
5:59
